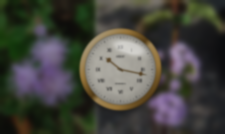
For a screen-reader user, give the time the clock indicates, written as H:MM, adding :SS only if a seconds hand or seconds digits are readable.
10:17
